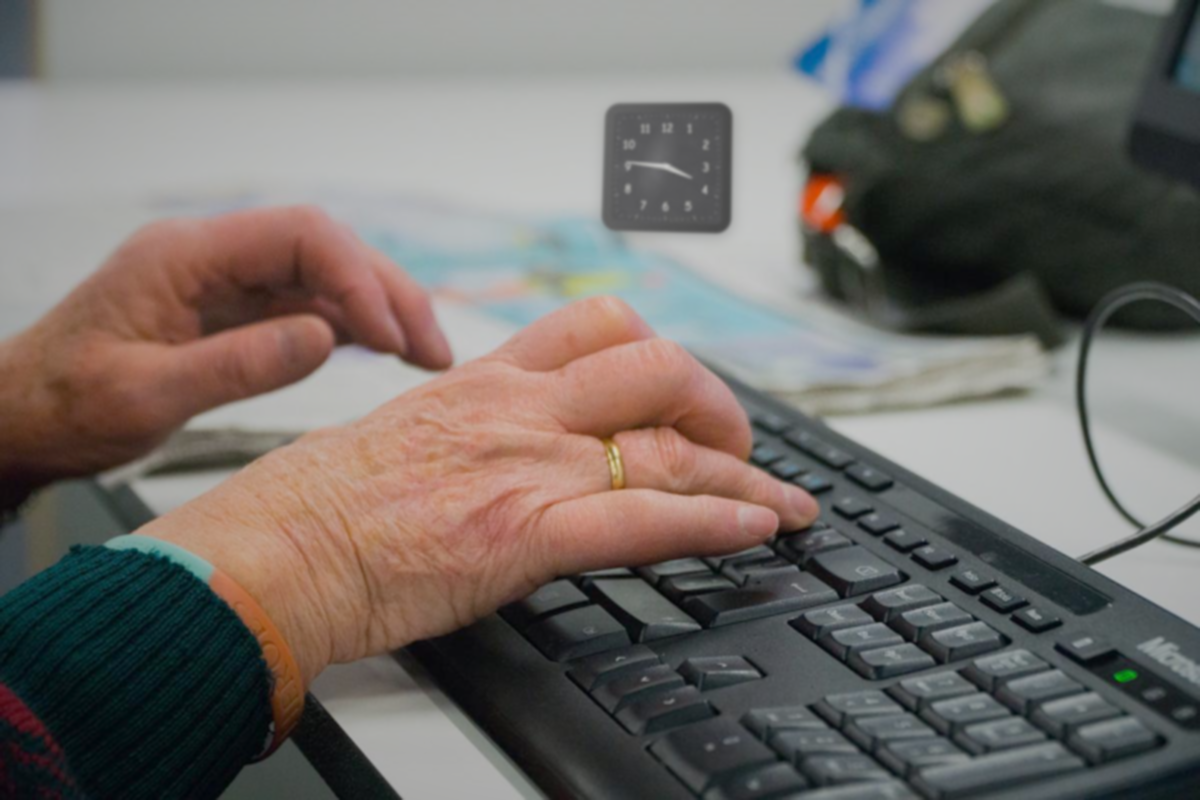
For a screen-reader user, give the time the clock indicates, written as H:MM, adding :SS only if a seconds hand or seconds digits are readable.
3:46
